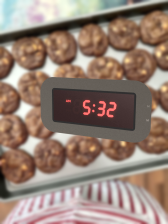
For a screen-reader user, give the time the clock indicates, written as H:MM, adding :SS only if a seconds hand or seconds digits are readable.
5:32
